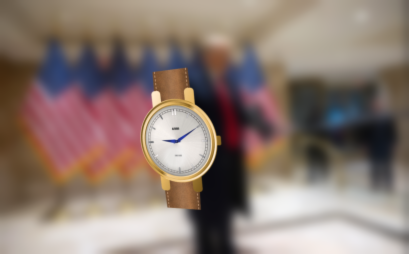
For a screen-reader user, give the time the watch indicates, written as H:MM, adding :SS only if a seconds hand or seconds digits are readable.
9:10
